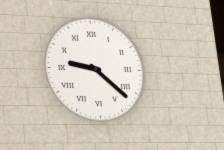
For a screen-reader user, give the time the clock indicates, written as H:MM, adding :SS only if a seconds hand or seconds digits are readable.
9:22
